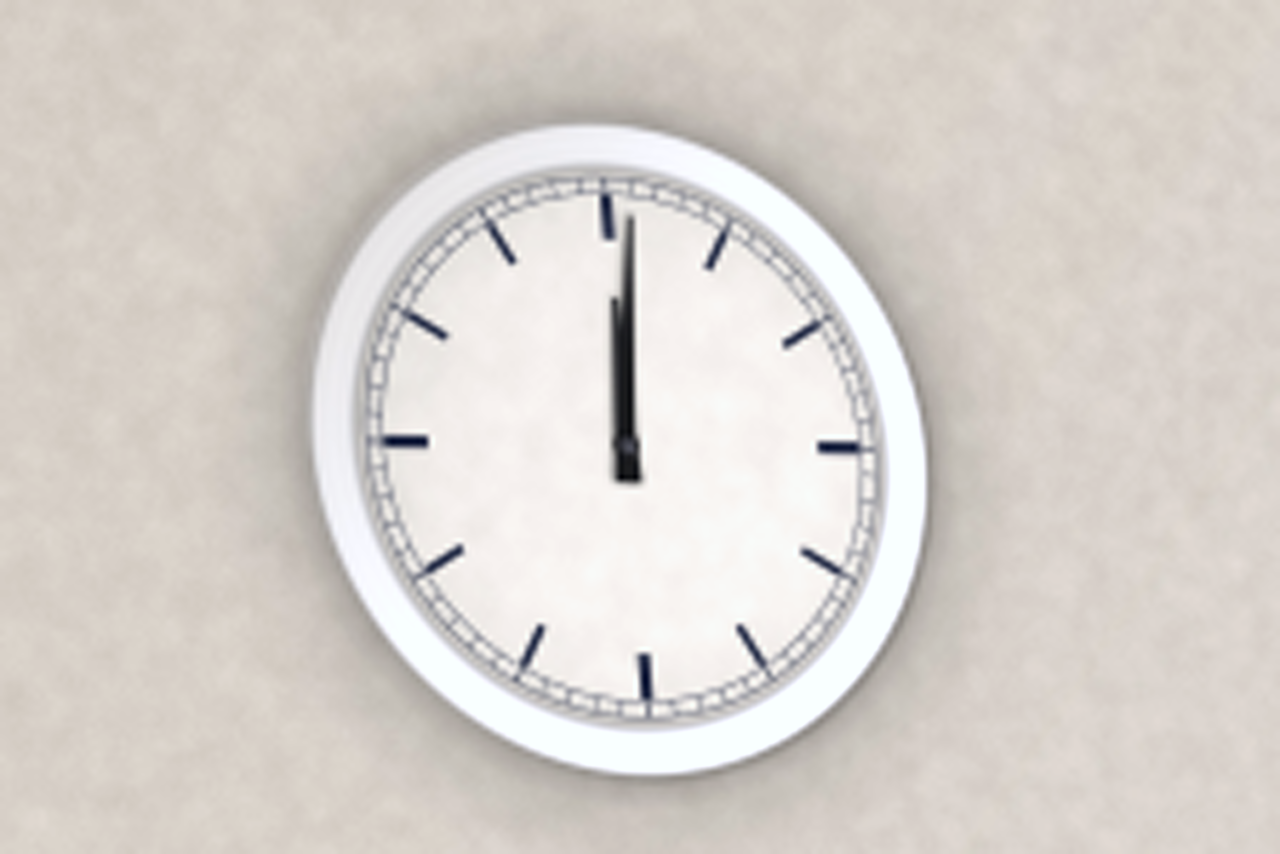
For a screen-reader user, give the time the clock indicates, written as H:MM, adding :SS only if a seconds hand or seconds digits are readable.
12:01
